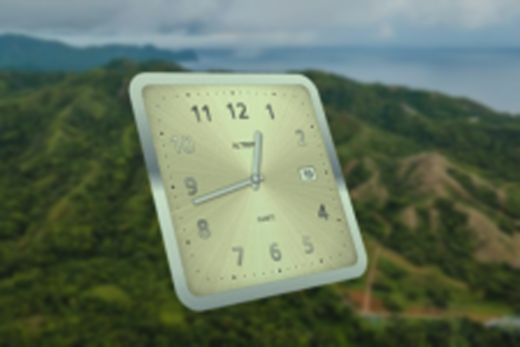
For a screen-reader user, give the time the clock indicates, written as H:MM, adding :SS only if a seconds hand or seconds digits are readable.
12:43
